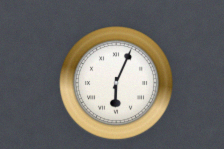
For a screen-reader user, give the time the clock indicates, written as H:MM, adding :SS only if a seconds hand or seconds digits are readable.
6:04
